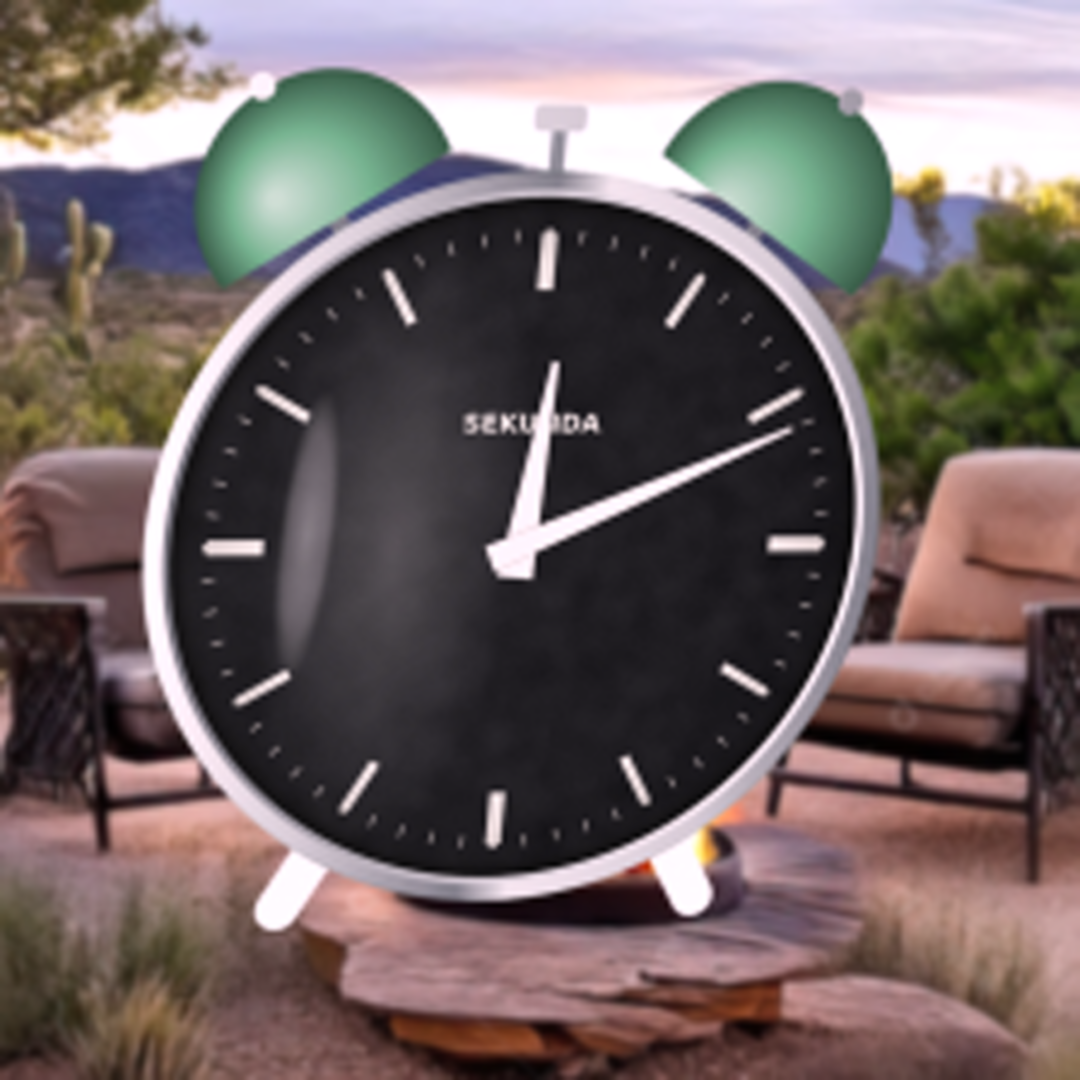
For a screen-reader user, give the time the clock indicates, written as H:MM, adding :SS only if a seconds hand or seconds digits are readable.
12:11
